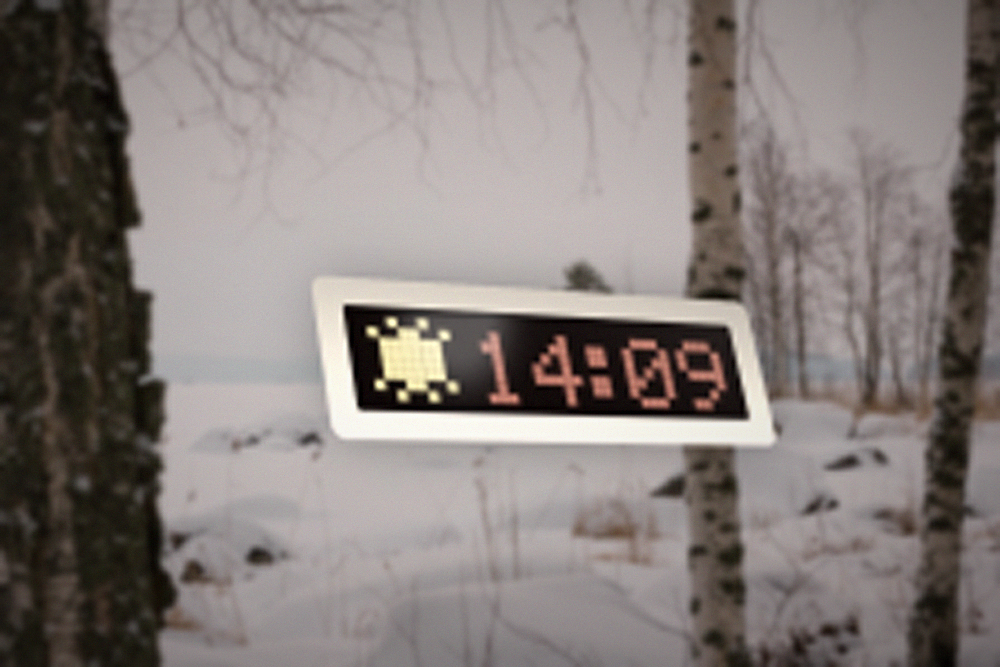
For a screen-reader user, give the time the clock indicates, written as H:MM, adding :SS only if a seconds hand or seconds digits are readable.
14:09
